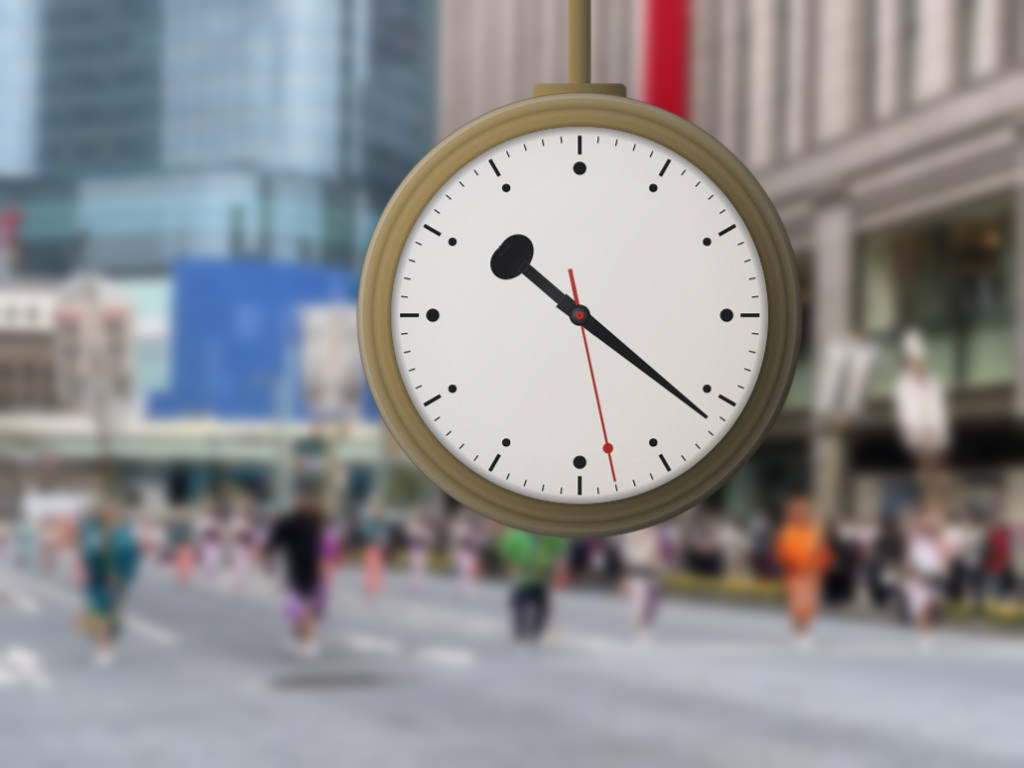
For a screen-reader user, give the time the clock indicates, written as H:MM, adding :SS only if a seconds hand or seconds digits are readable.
10:21:28
